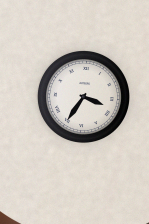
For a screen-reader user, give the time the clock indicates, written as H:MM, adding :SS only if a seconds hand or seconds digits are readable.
3:35
